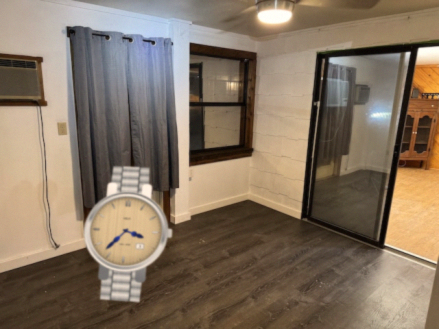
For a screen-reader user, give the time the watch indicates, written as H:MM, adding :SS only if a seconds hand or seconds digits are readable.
3:37
